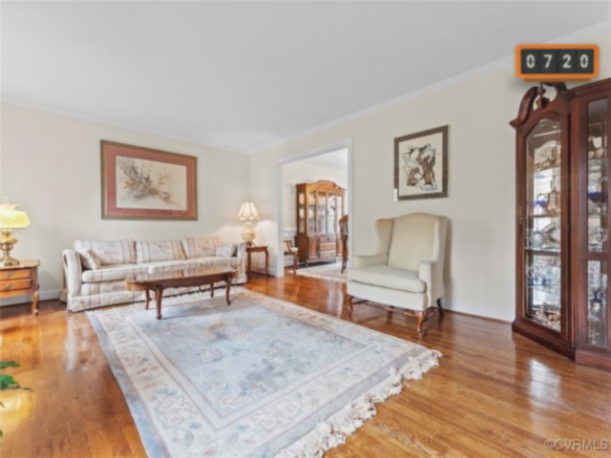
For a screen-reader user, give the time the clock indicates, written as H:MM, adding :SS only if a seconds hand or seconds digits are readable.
7:20
